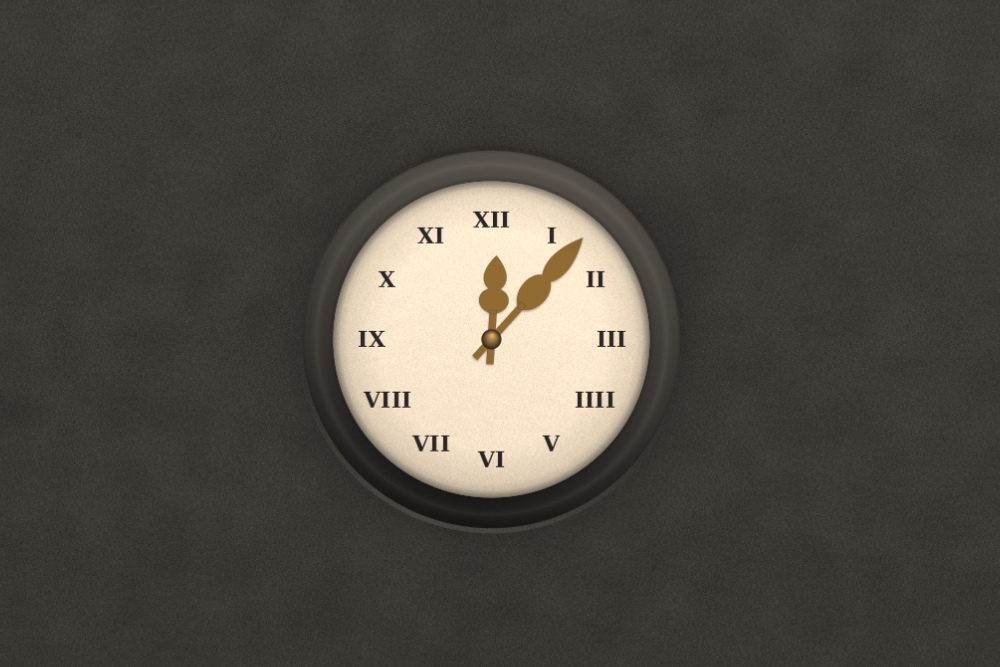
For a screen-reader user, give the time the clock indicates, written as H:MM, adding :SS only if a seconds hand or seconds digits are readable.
12:07
